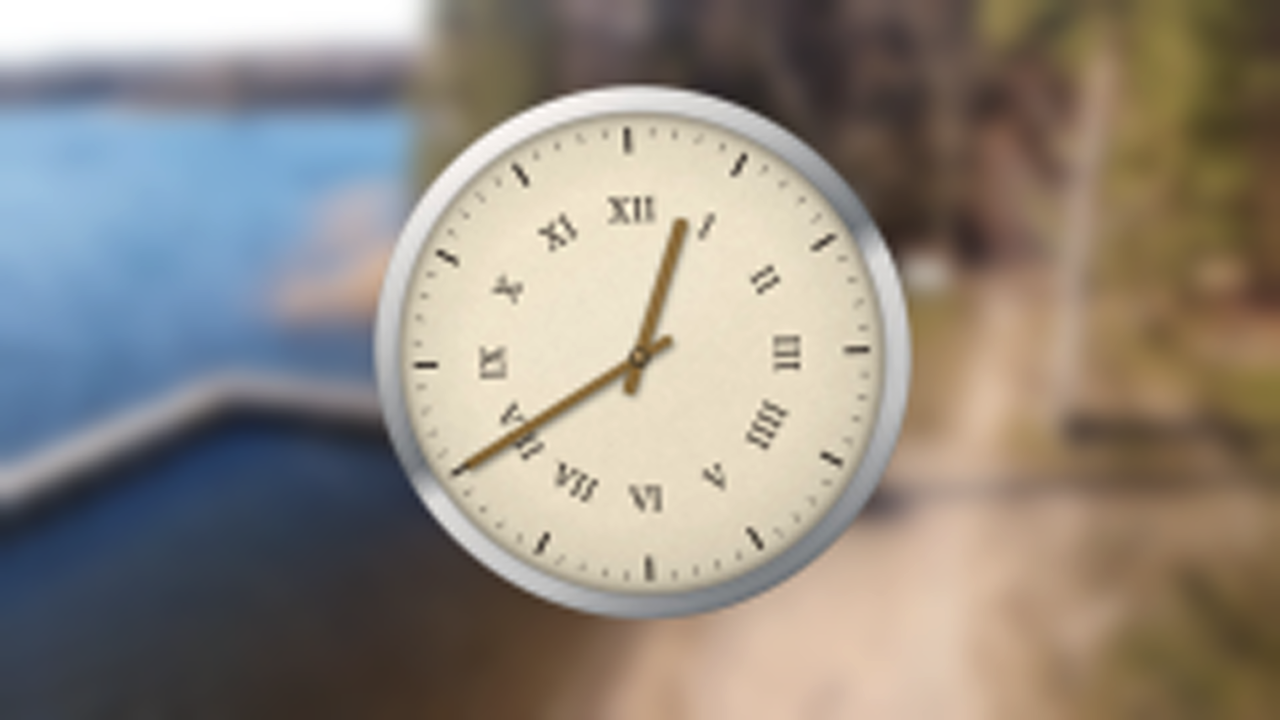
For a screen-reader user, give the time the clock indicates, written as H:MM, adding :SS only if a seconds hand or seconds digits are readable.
12:40
